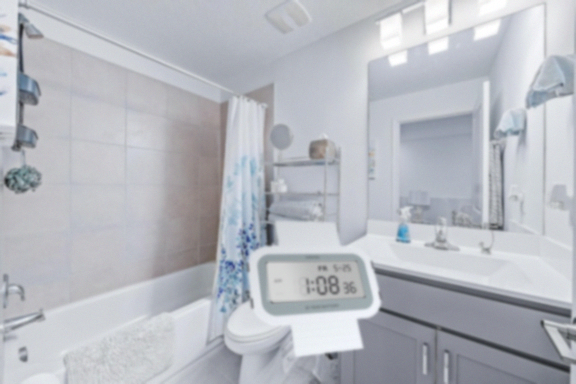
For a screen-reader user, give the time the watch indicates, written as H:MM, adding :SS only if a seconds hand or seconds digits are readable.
1:08:36
